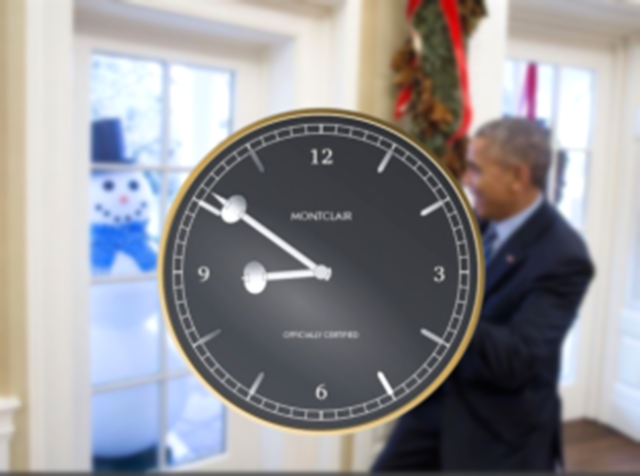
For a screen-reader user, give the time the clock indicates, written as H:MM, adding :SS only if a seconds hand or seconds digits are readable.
8:51
